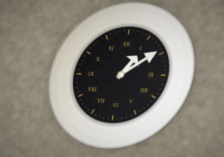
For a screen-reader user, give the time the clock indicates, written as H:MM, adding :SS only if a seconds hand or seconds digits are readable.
1:09
